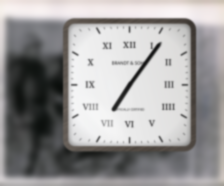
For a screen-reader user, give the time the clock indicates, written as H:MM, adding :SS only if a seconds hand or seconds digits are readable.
7:06
